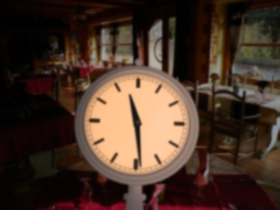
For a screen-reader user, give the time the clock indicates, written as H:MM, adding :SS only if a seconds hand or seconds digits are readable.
11:29
